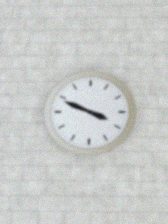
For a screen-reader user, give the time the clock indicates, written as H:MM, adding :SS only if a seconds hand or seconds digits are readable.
3:49
